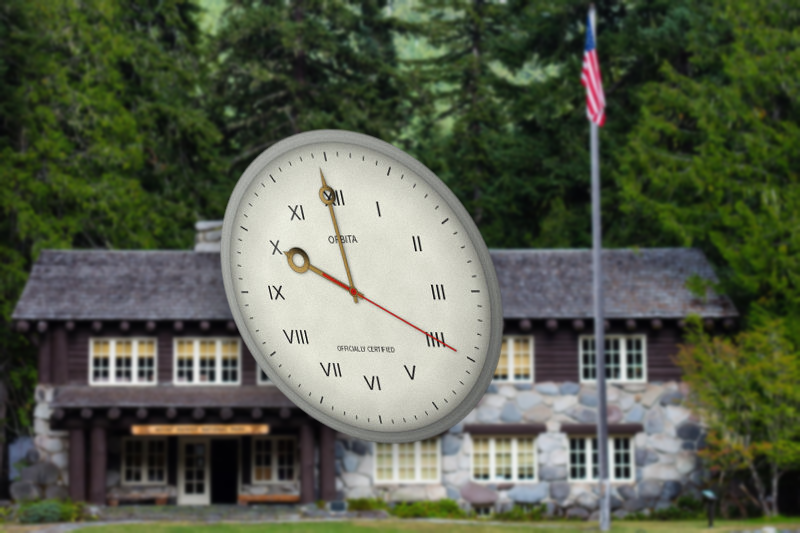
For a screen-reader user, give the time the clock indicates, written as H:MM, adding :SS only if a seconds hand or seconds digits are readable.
9:59:20
